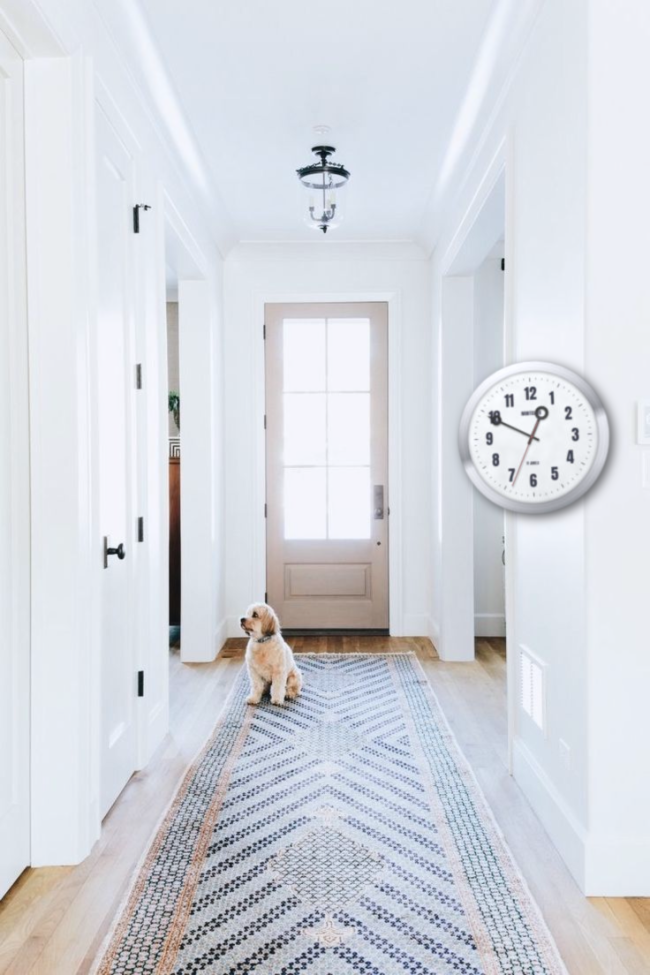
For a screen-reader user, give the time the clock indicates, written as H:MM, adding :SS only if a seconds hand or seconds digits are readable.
12:49:34
